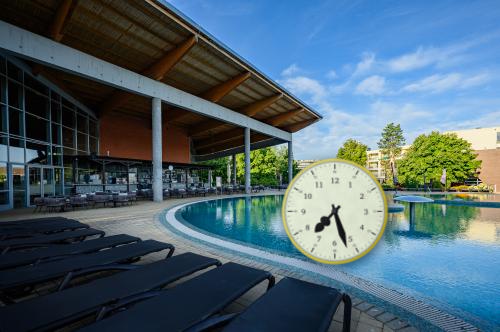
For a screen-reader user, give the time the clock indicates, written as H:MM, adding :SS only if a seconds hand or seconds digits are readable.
7:27
